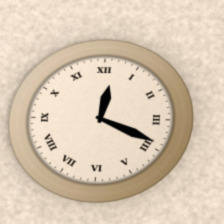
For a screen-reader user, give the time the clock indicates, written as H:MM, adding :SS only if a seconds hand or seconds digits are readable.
12:19
